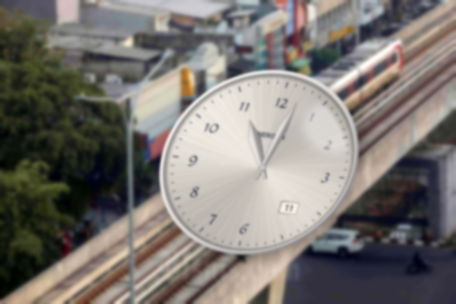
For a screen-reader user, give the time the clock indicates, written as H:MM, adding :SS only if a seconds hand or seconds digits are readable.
11:02
